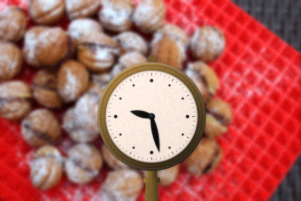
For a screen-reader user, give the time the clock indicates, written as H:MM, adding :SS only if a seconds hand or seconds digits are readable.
9:28
